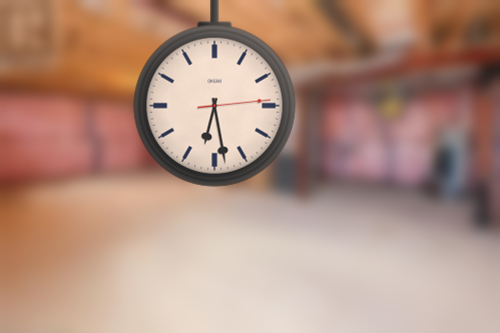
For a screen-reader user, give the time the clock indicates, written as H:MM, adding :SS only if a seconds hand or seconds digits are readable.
6:28:14
